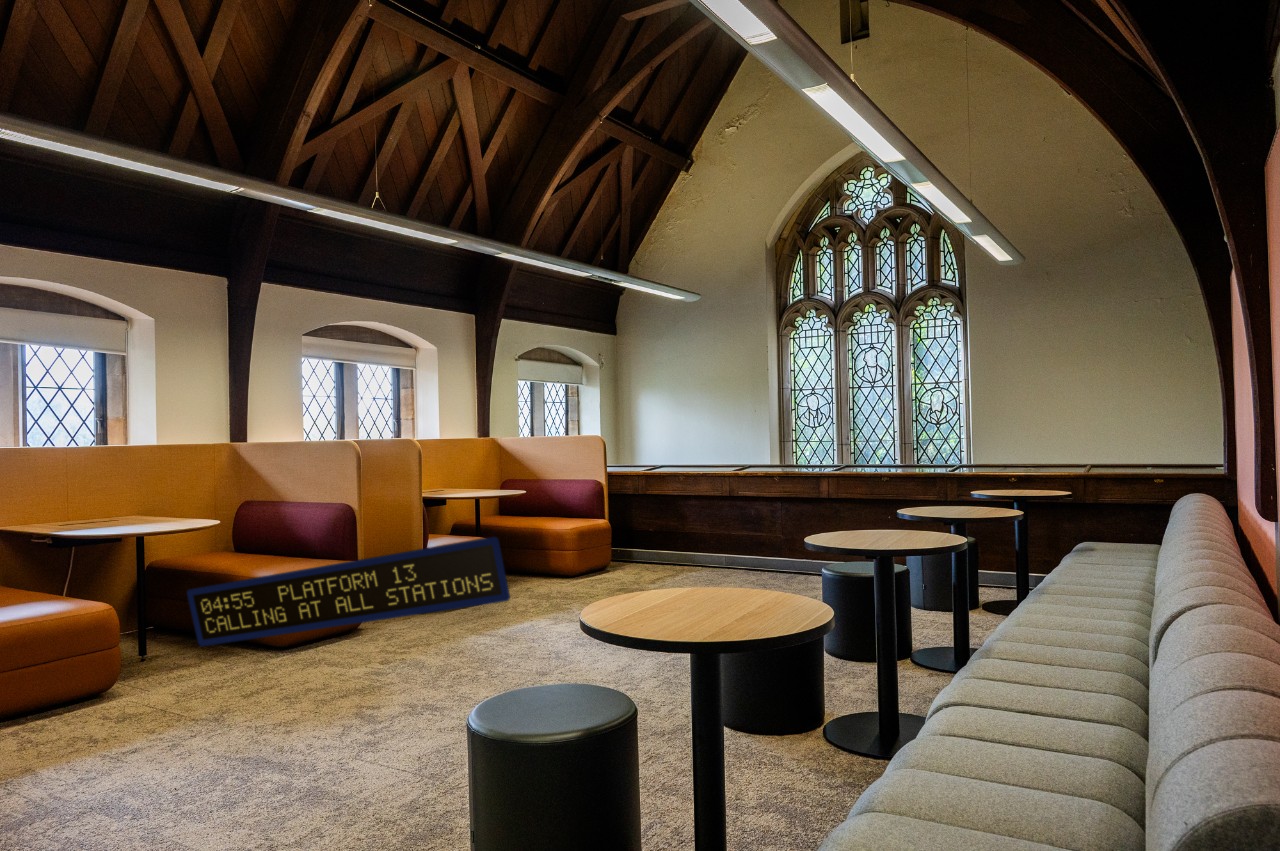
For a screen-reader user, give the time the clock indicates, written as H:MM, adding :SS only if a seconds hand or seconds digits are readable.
4:55
